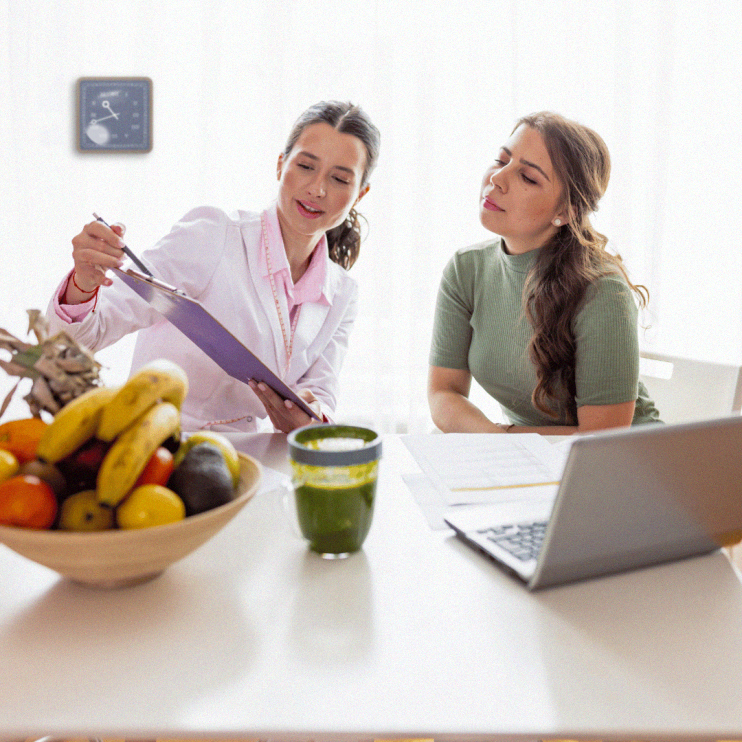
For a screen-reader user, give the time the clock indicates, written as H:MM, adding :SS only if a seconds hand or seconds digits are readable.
10:42
